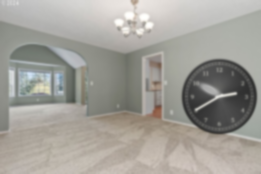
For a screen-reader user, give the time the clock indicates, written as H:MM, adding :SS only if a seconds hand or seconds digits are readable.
2:40
